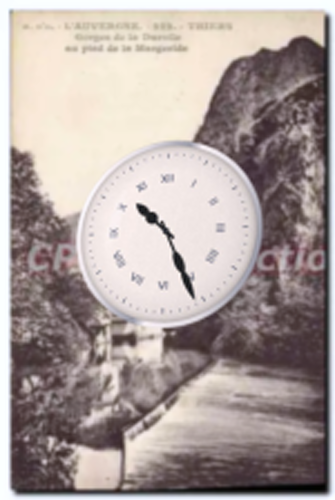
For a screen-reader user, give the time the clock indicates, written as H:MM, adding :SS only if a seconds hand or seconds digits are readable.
10:26
